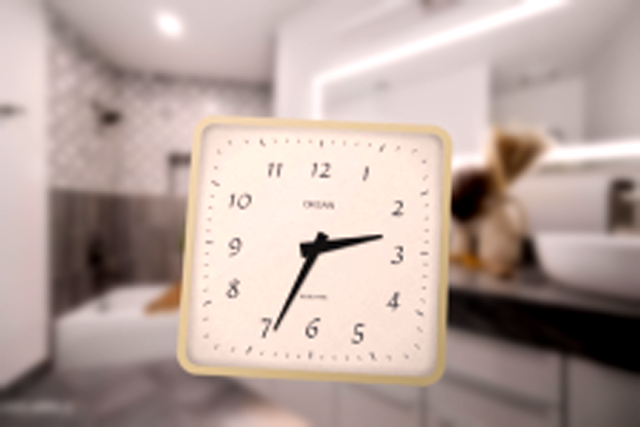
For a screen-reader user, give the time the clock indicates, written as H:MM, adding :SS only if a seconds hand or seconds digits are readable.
2:34
